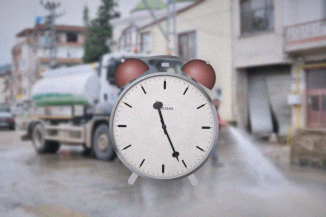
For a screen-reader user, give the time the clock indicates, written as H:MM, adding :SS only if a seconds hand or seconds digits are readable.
11:26
